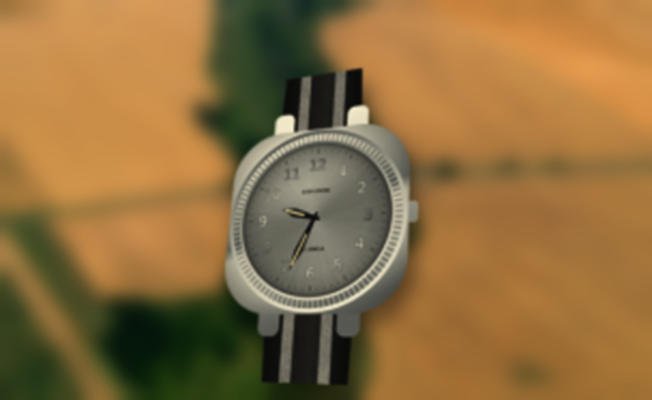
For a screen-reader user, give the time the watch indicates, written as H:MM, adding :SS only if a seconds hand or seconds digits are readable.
9:34
